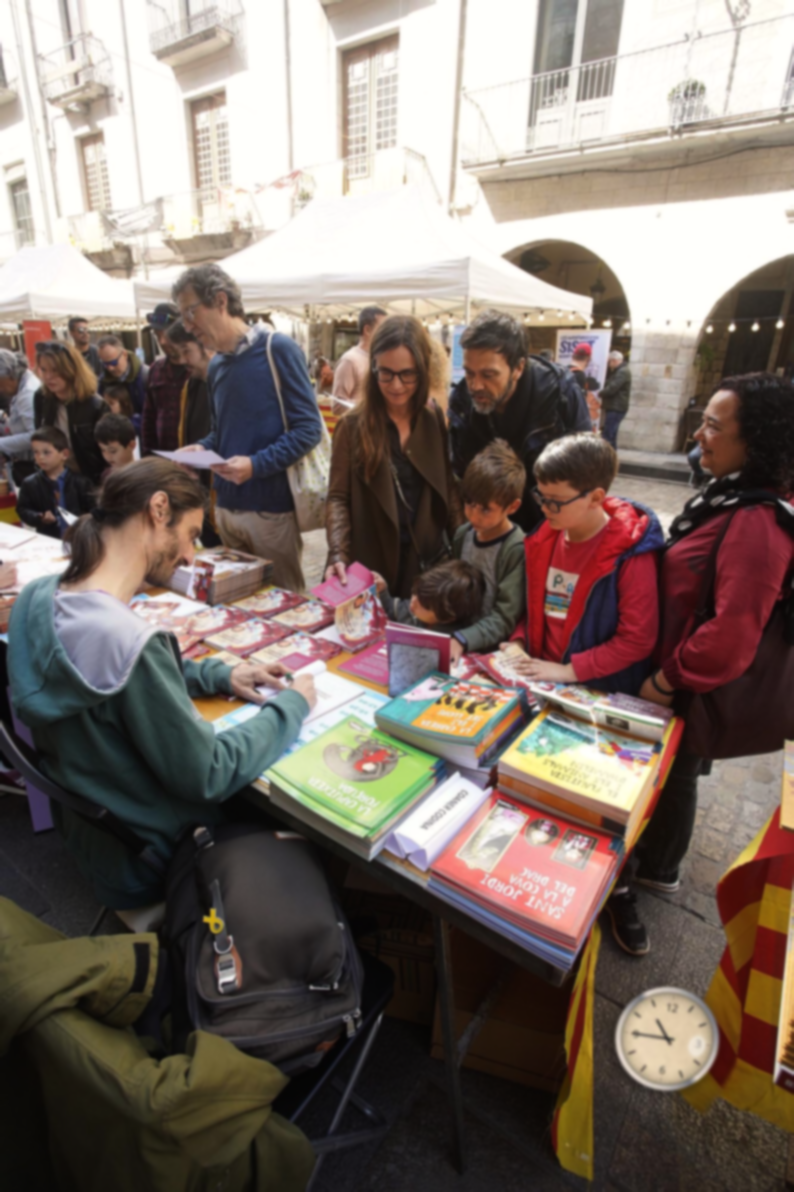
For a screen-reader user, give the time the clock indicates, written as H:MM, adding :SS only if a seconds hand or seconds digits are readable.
10:45
